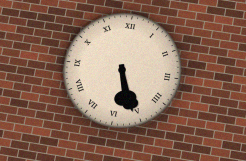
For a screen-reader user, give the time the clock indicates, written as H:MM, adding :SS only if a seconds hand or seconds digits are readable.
5:26
